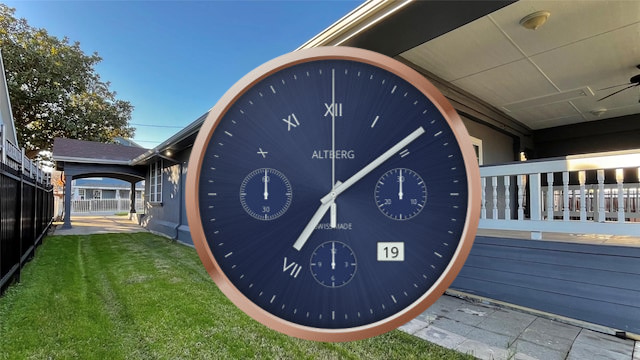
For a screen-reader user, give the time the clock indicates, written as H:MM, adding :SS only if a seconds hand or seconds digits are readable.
7:09
